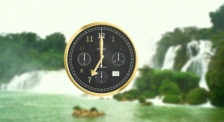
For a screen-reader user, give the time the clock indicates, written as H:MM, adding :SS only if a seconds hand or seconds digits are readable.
7:00
